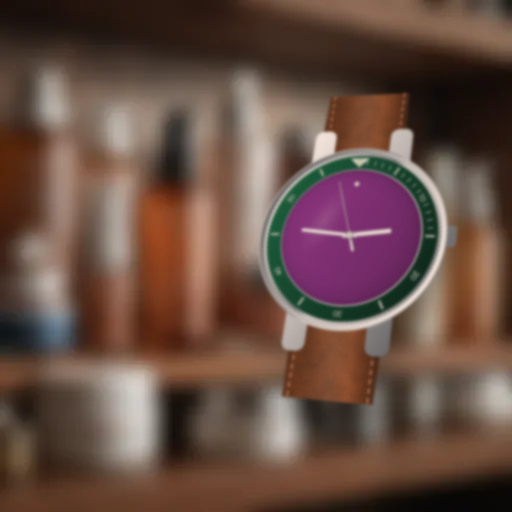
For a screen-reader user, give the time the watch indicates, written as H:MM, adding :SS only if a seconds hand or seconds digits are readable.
2:45:57
